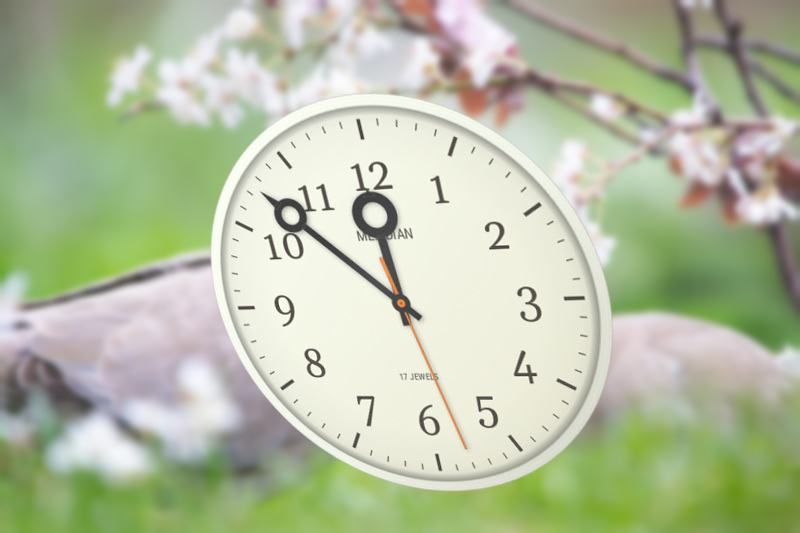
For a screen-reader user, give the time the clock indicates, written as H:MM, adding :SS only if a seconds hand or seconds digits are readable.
11:52:28
